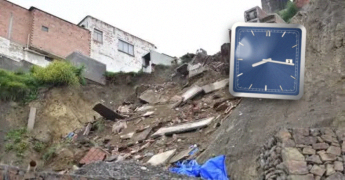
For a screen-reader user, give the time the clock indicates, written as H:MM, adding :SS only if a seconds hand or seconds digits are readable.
8:16
